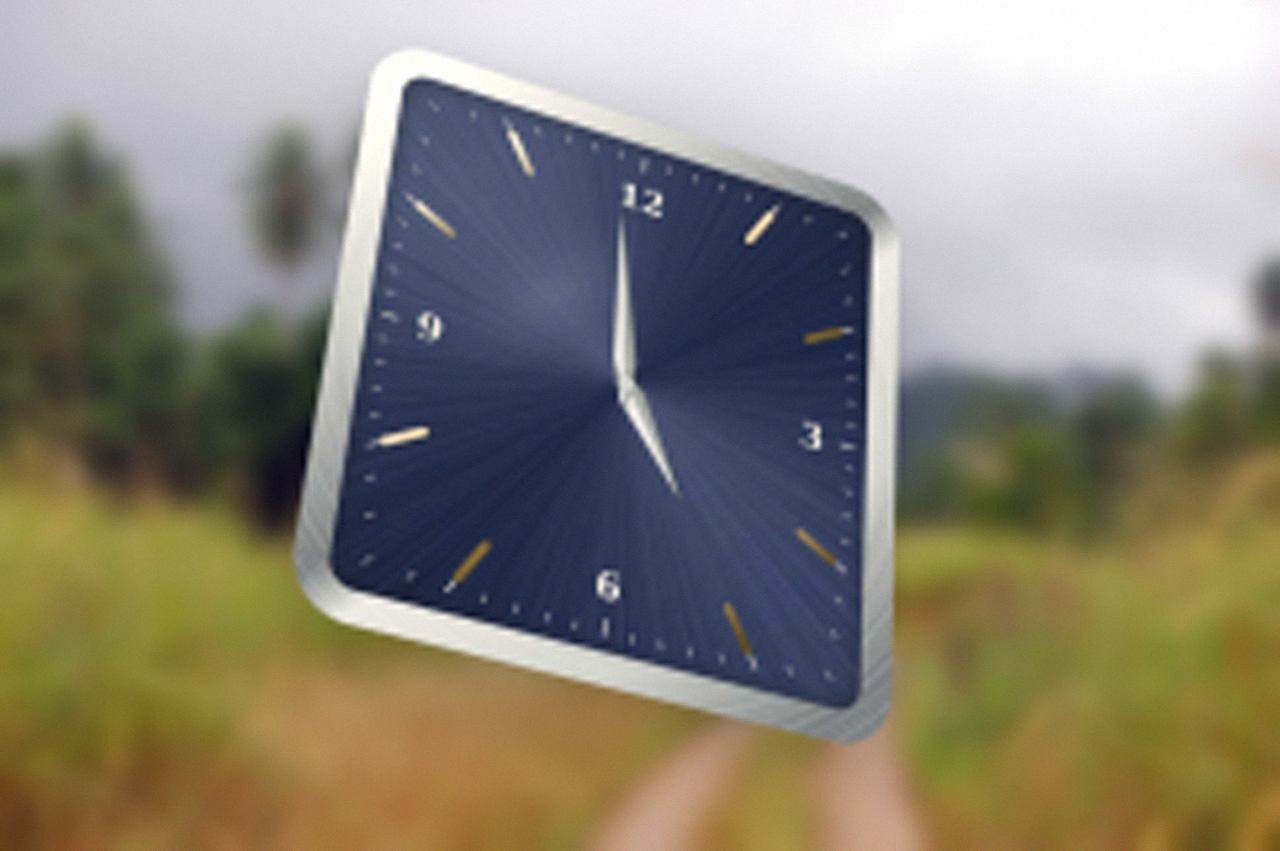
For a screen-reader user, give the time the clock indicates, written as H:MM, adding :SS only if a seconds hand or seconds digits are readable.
4:59
